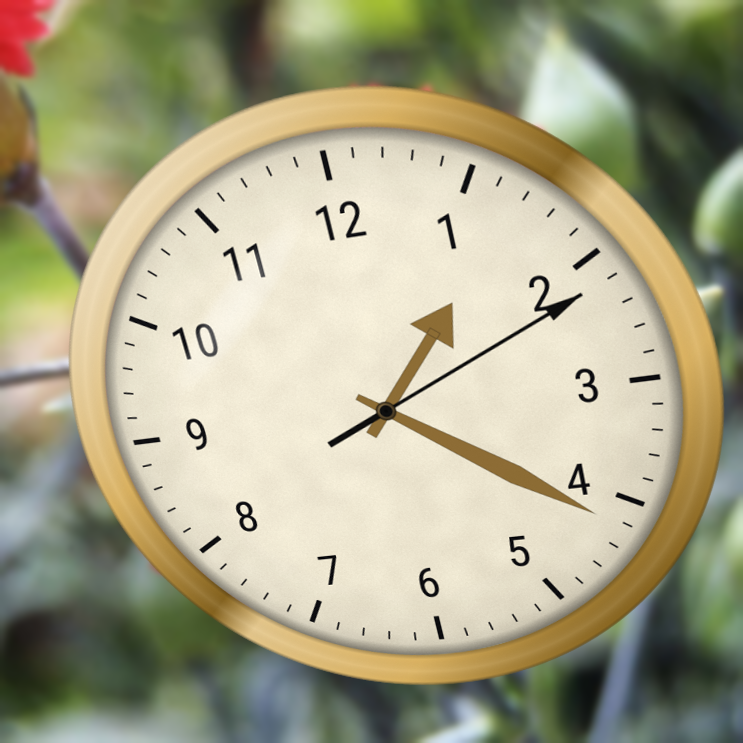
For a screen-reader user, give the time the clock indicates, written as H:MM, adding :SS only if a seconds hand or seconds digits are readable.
1:21:11
